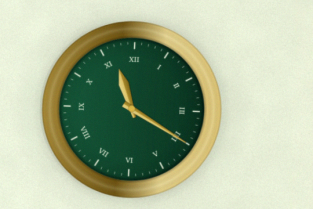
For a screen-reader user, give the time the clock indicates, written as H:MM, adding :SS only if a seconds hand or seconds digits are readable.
11:20
